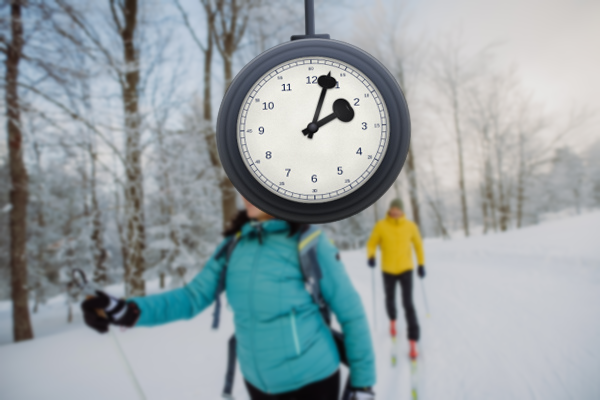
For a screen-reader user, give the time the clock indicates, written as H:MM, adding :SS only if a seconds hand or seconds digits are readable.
2:03
